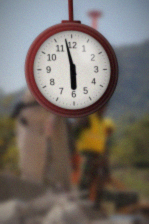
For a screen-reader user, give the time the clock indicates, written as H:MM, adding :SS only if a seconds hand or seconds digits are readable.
5:58
